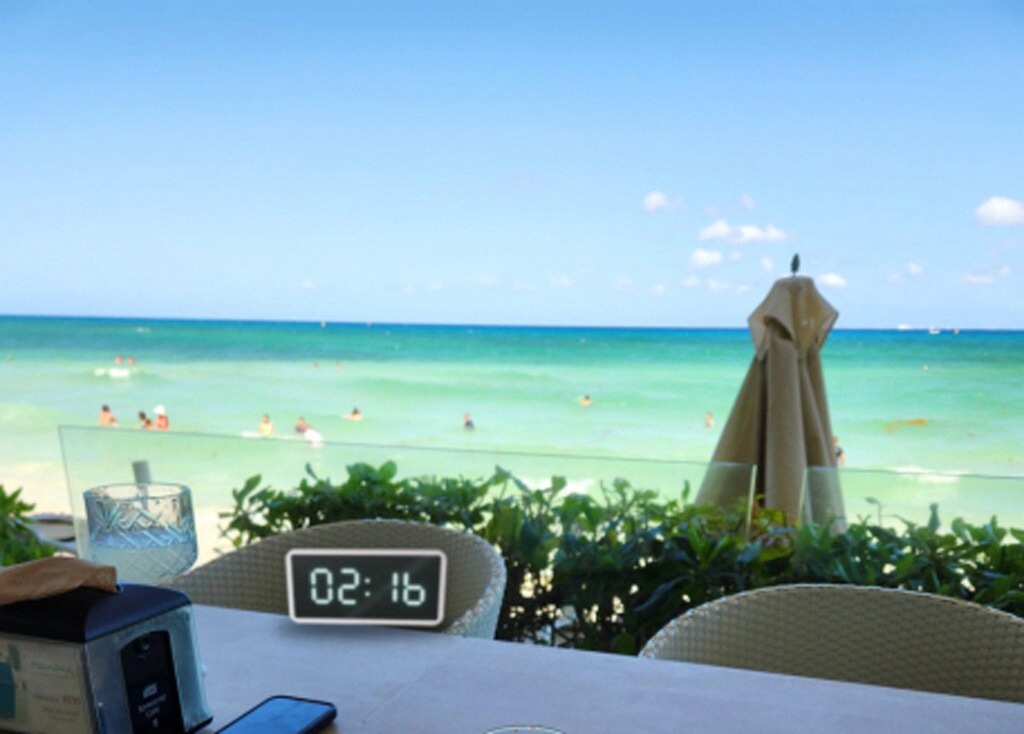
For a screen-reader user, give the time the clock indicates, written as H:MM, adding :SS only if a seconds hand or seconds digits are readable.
2:16
